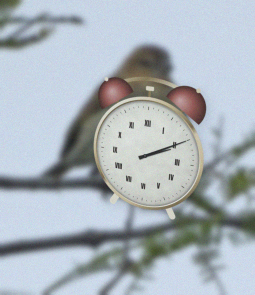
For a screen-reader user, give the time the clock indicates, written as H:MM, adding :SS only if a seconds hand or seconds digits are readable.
2:10
